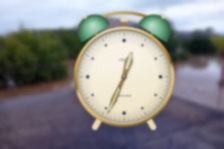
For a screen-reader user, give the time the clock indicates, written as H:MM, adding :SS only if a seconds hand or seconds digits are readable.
12:34
